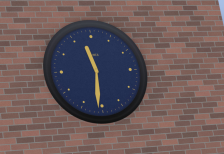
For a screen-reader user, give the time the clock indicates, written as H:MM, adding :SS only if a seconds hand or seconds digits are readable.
11:31
